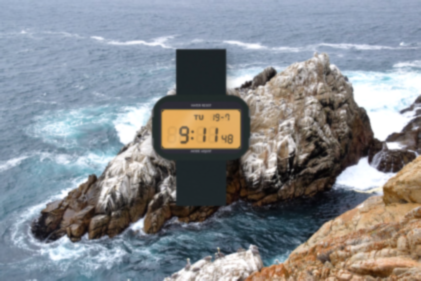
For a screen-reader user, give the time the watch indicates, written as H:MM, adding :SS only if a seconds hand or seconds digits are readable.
9:11
